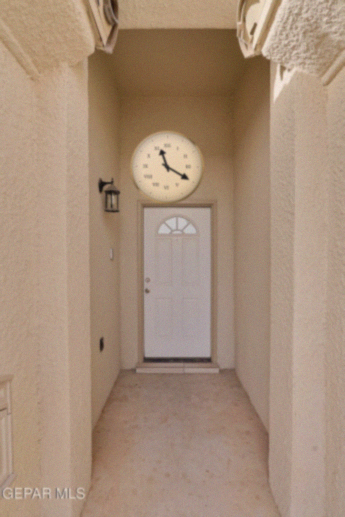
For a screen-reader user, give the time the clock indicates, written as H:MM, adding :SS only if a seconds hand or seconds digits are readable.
11:20
